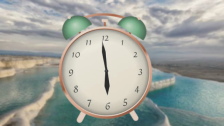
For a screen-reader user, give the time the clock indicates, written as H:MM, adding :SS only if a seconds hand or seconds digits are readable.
5:59
